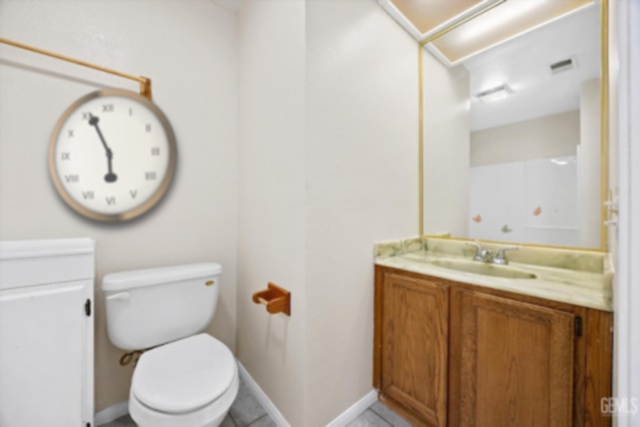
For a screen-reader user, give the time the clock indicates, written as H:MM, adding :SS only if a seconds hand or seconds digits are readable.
5:56
